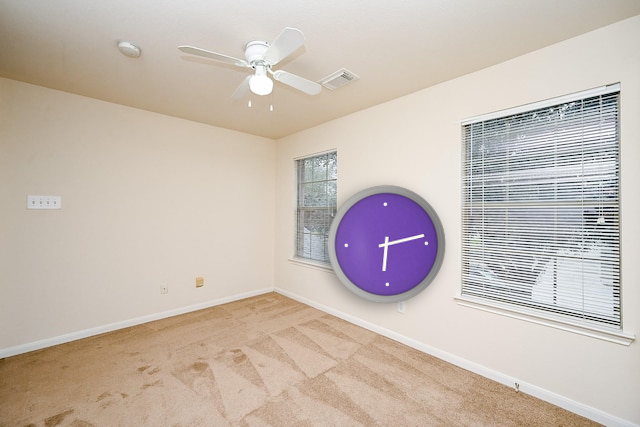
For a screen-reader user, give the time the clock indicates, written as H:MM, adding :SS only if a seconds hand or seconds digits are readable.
6:13
